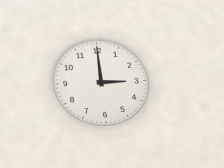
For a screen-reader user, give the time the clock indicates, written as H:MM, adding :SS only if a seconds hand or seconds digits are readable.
3:00
